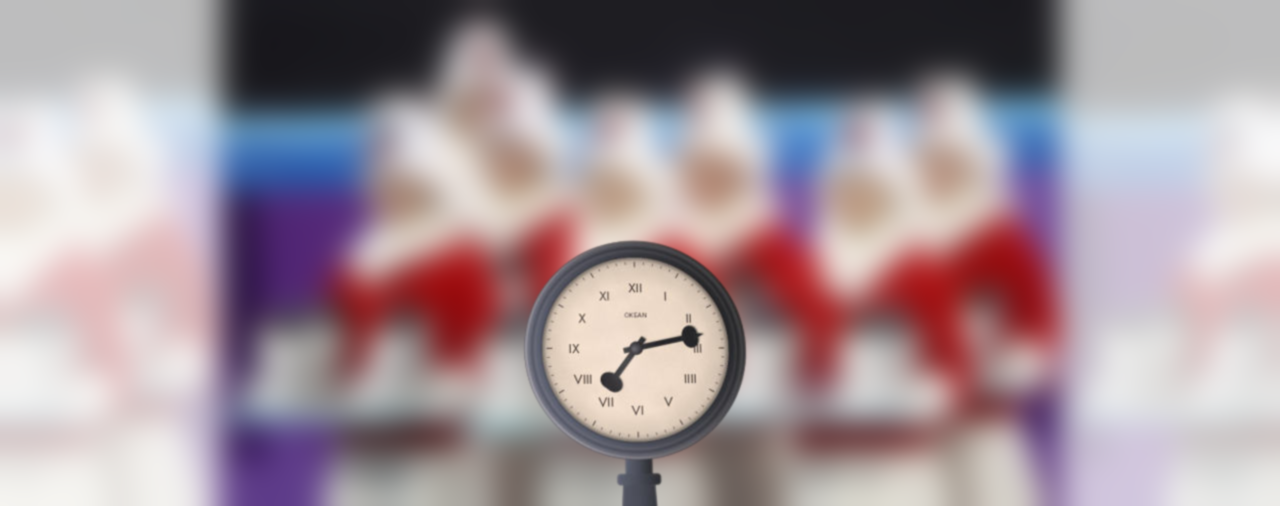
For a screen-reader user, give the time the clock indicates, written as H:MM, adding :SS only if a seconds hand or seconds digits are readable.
7:13
